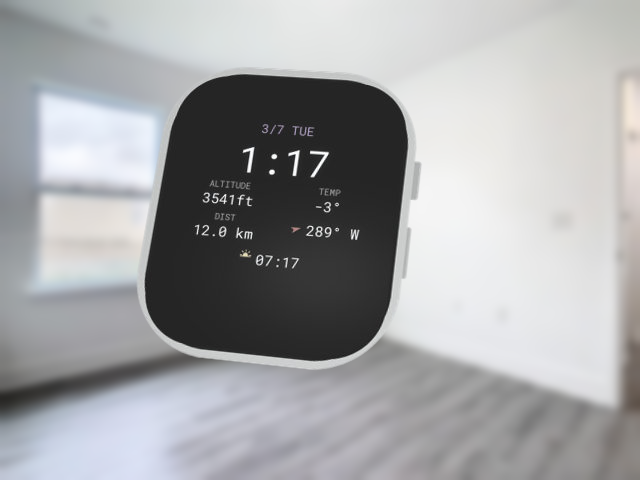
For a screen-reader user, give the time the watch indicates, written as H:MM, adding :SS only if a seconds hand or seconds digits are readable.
1:17
